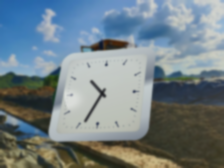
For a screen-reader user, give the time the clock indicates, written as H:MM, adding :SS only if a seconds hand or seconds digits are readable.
10:34
